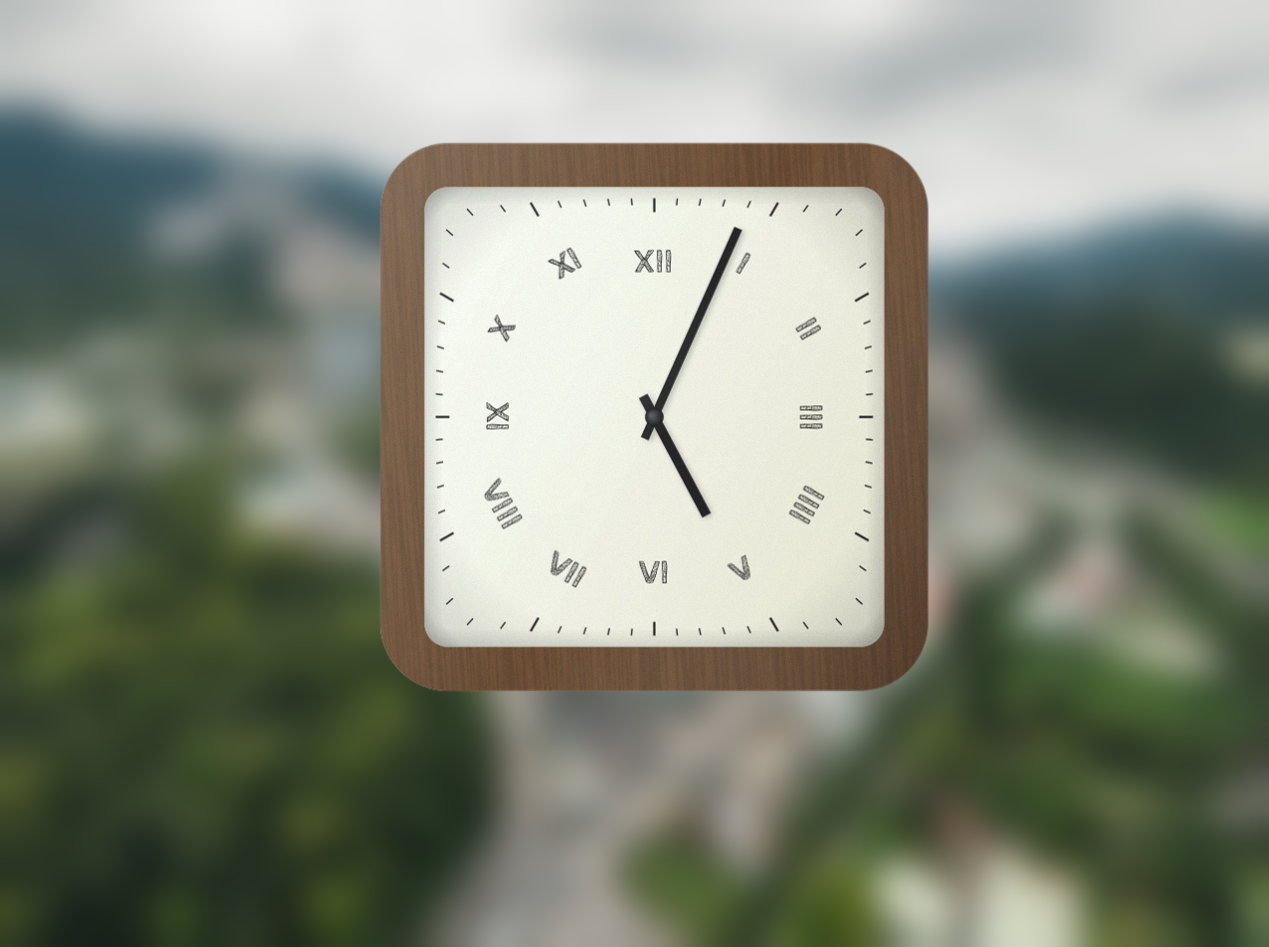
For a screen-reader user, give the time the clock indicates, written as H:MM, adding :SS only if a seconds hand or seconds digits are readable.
5:04
